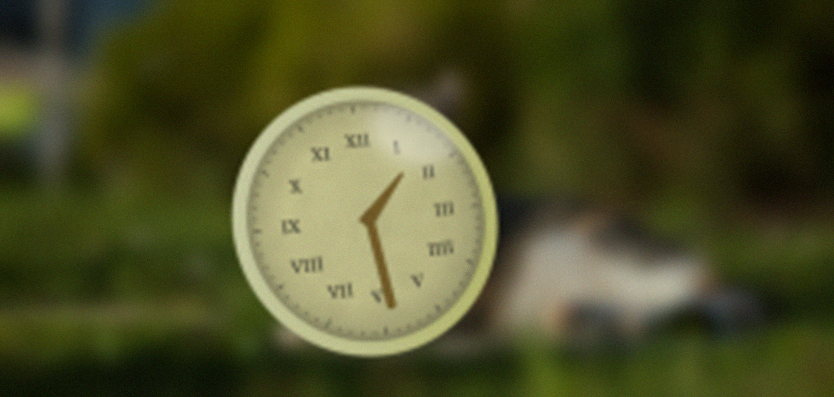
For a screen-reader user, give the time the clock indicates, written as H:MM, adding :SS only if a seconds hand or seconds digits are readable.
1:29
